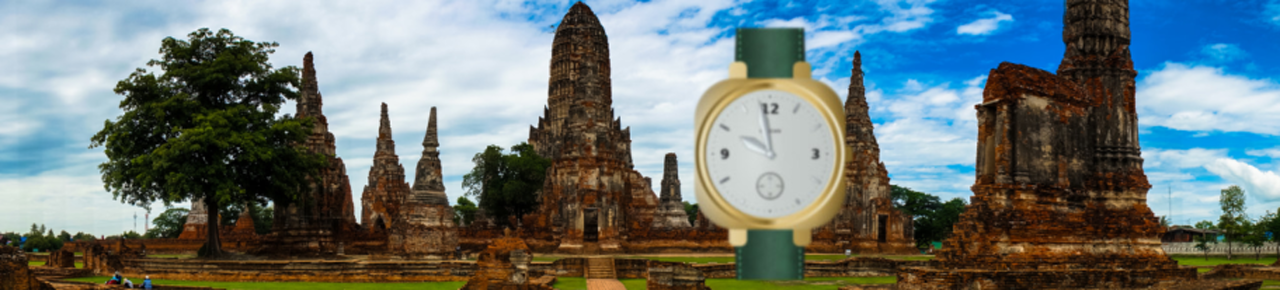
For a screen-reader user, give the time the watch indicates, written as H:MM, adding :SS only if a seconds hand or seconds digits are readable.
9:58
